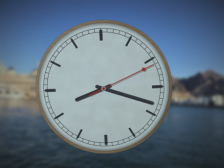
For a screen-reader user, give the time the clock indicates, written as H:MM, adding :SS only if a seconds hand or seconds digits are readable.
8:18:11
